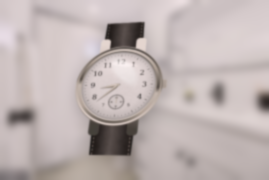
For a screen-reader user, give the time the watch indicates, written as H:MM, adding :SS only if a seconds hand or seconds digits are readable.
8:38
